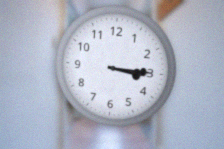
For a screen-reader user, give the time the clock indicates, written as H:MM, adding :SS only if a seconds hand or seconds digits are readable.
3:15
